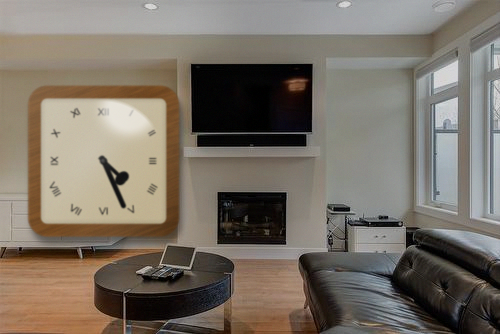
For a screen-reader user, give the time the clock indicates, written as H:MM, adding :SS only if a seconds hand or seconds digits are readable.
4:26
